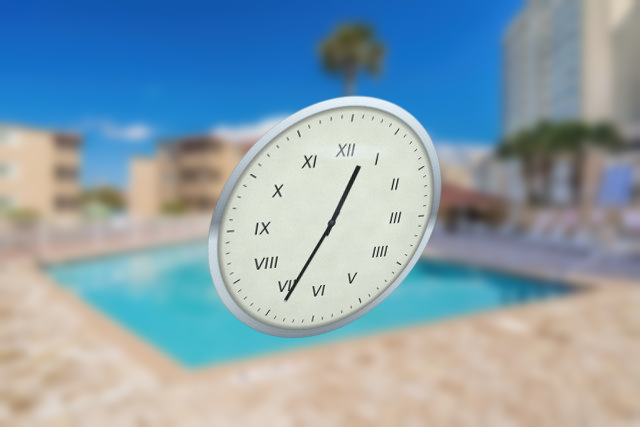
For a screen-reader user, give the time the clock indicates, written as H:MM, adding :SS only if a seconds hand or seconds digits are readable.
12:34
